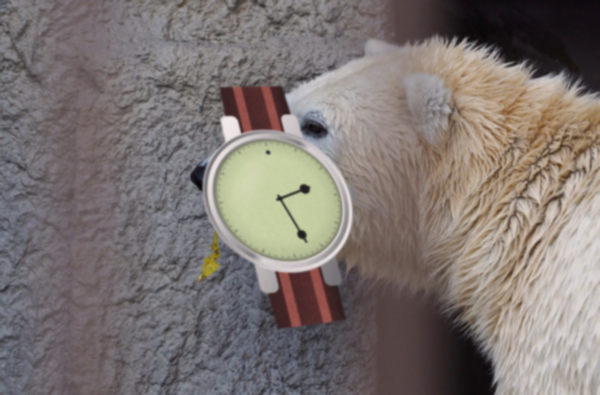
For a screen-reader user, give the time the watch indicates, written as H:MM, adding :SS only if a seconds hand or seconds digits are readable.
2:27
